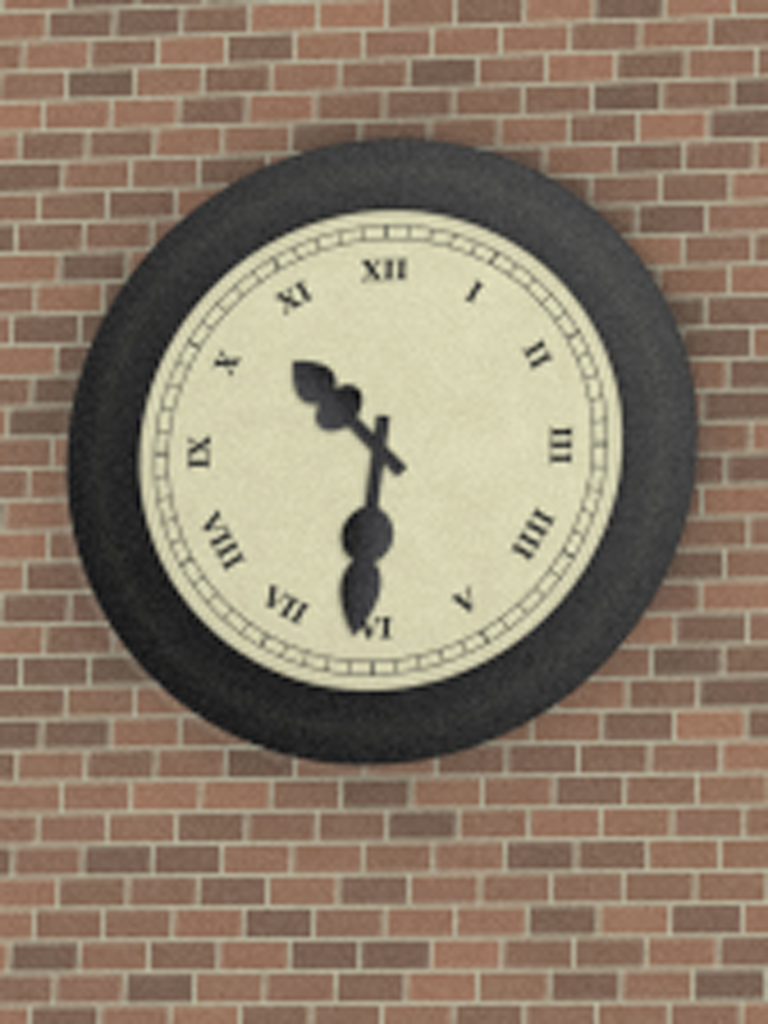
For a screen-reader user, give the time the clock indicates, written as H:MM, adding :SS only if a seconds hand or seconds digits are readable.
10:31
